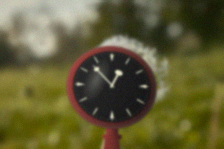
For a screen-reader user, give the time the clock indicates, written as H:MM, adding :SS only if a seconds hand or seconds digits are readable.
12:53
